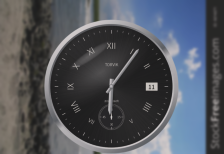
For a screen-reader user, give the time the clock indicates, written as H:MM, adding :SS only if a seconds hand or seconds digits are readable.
6:06
